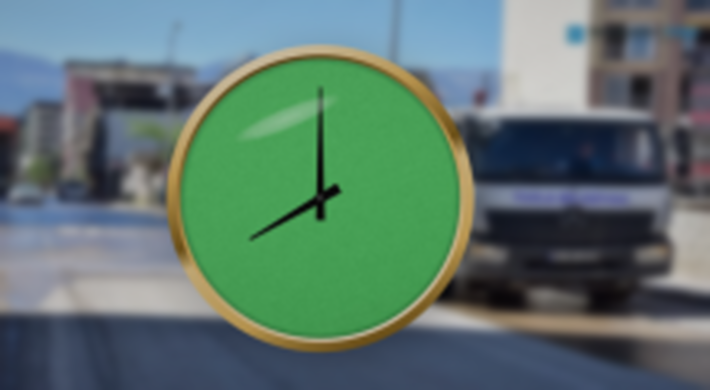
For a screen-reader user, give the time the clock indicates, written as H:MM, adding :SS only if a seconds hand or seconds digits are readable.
8:00
